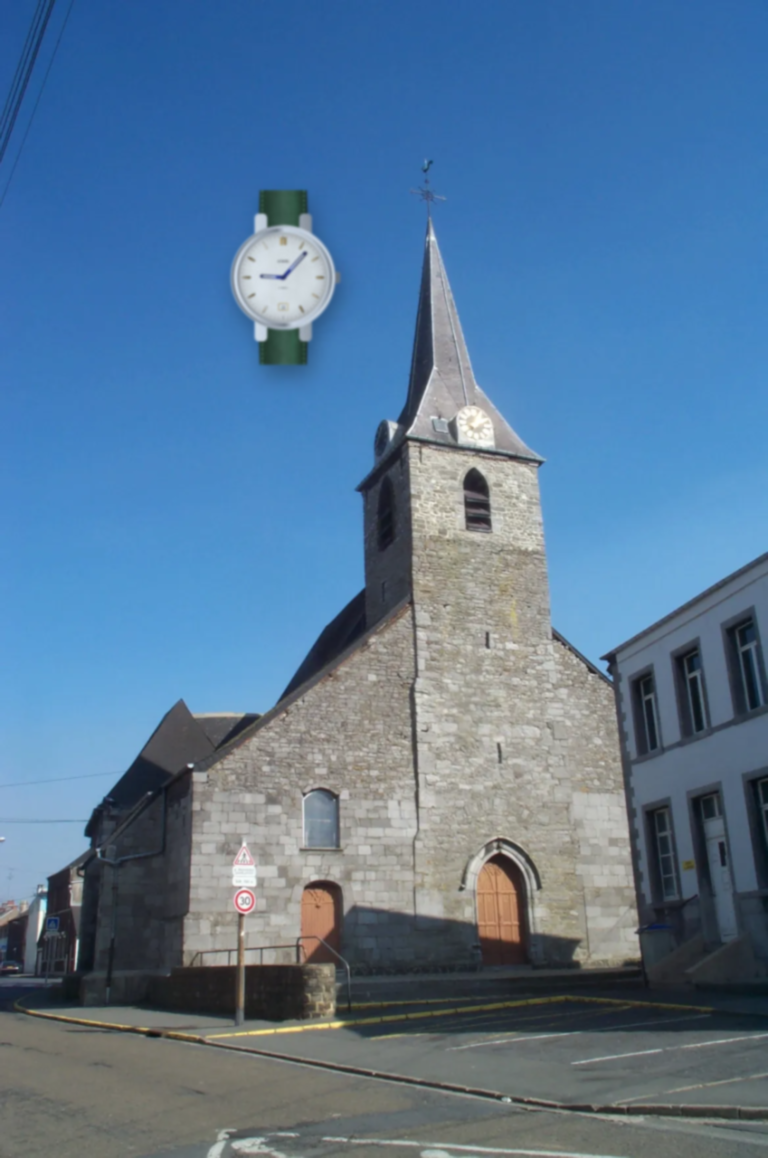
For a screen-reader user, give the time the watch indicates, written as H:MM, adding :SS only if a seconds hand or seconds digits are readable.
9:07
